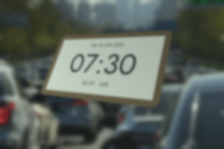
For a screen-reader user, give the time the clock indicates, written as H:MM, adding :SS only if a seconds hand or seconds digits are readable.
7:30
